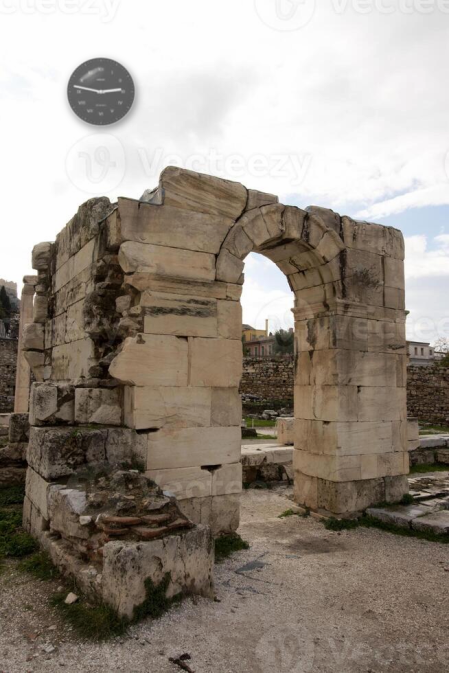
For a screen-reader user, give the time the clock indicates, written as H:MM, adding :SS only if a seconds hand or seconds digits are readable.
2:47
